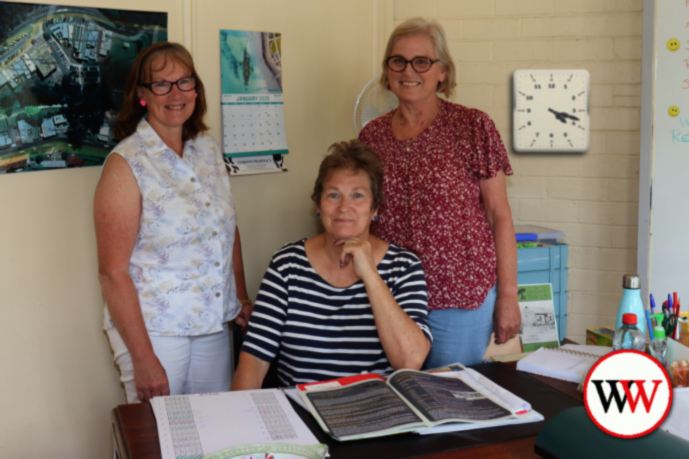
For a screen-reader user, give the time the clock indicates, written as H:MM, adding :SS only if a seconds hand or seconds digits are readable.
4:18
